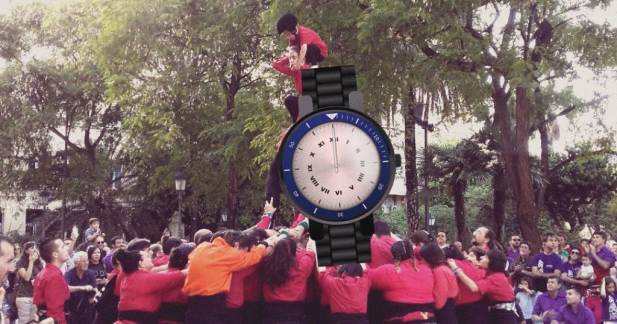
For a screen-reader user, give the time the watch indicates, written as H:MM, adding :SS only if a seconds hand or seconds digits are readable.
12:00
